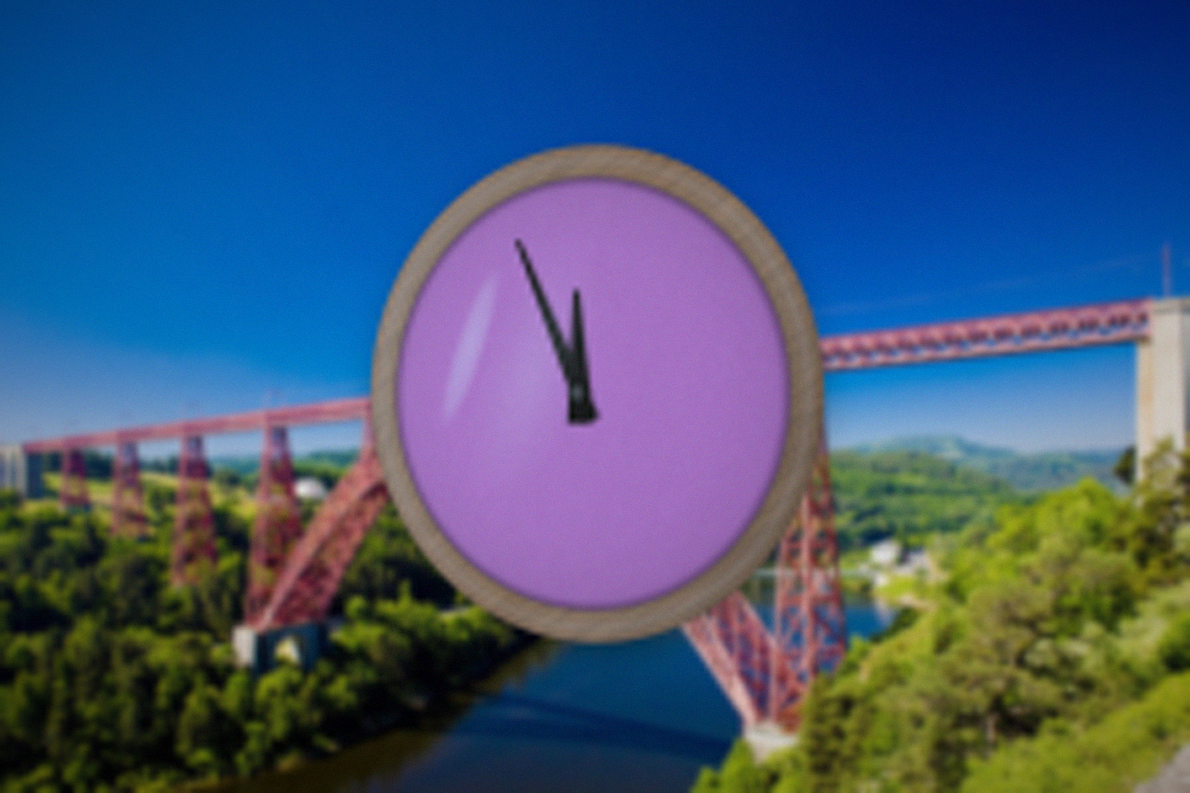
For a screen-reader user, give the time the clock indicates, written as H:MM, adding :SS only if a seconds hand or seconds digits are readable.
11:56
